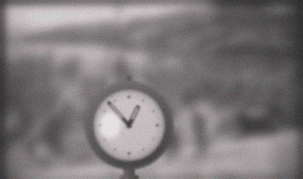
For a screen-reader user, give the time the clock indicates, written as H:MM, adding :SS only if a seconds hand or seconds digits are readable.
12:53
